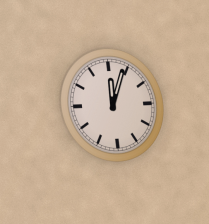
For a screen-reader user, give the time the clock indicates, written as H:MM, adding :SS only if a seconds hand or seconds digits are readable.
12:04
